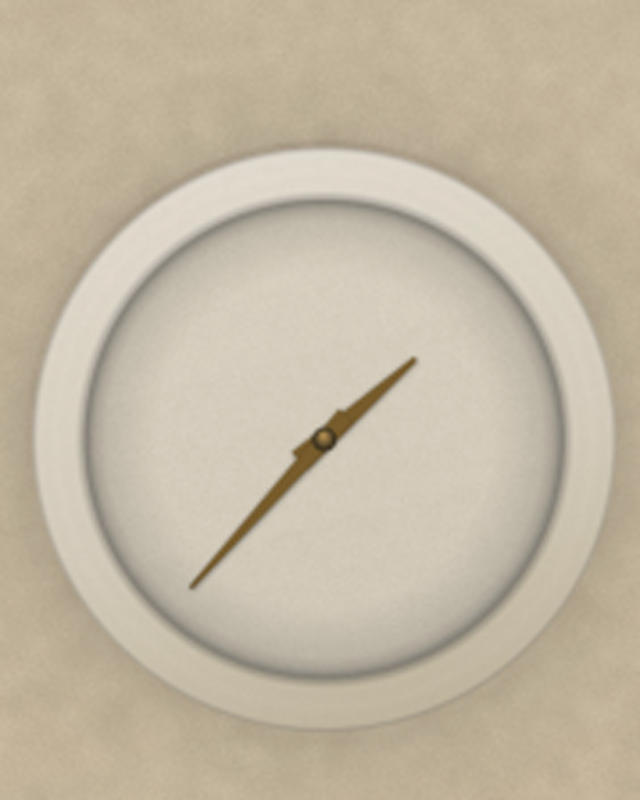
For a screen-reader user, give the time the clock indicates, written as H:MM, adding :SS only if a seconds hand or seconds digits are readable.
1:37
